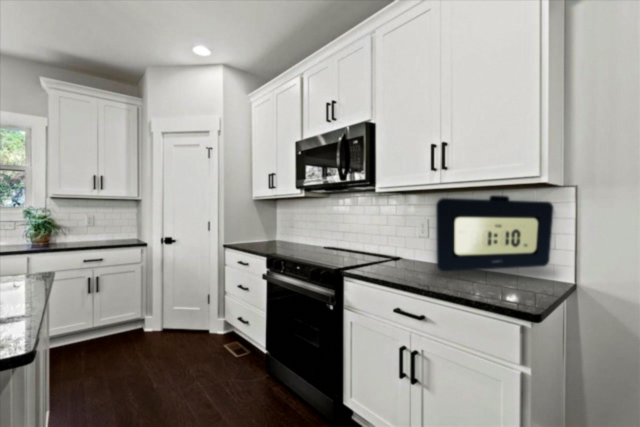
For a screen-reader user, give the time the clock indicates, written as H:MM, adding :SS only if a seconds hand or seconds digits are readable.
1:10
